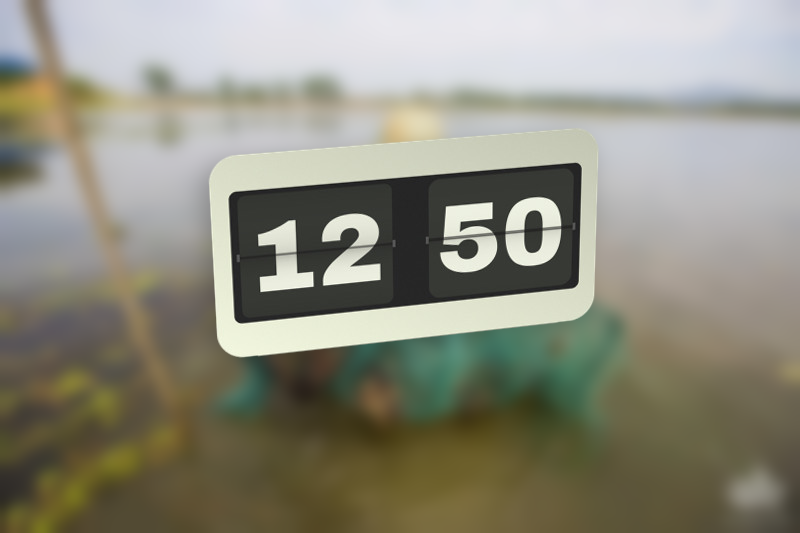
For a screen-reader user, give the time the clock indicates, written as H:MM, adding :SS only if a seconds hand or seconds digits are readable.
12:50
